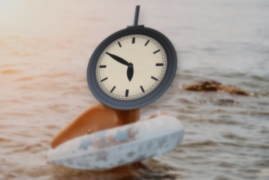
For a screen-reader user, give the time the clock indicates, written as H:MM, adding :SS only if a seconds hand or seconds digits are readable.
5:50
